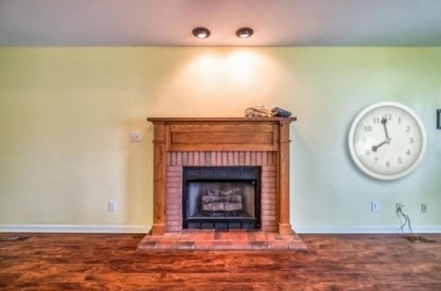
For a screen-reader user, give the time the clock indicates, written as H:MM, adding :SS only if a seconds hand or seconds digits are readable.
7:58
